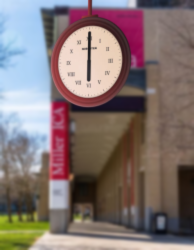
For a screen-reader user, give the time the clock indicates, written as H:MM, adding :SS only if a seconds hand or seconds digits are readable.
6:00
